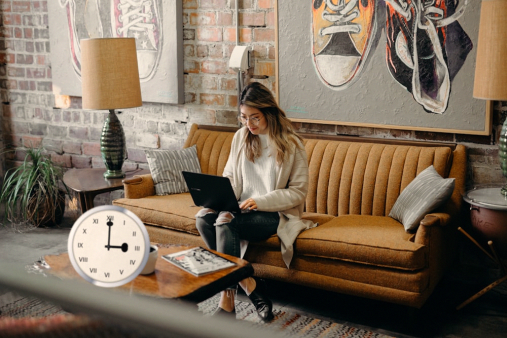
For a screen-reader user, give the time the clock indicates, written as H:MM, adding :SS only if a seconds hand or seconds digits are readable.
3:00
